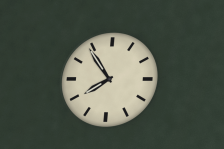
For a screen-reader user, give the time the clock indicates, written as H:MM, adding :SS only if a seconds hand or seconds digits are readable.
7:54
